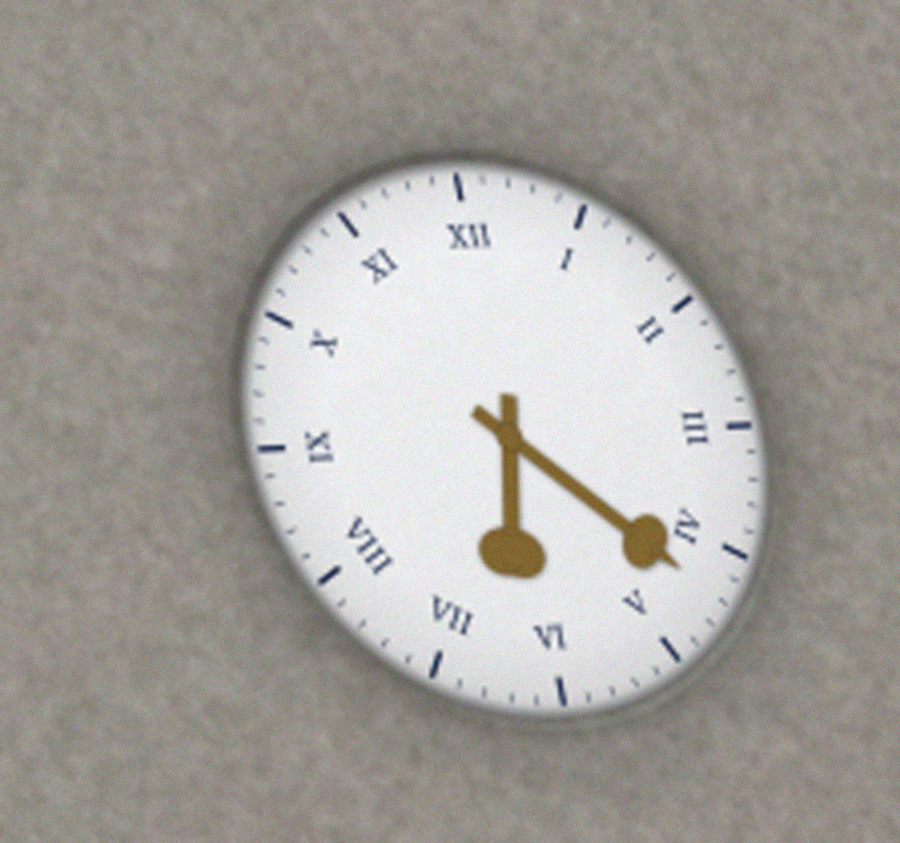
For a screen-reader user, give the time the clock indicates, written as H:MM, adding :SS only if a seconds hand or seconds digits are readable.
6:22
